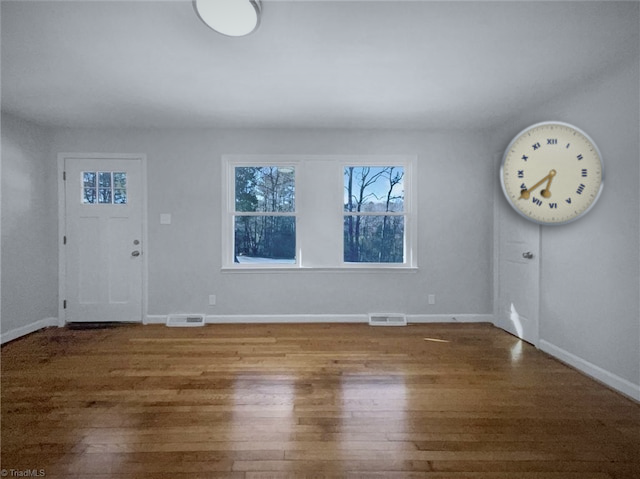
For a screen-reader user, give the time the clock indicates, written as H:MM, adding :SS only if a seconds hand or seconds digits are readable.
6:39
